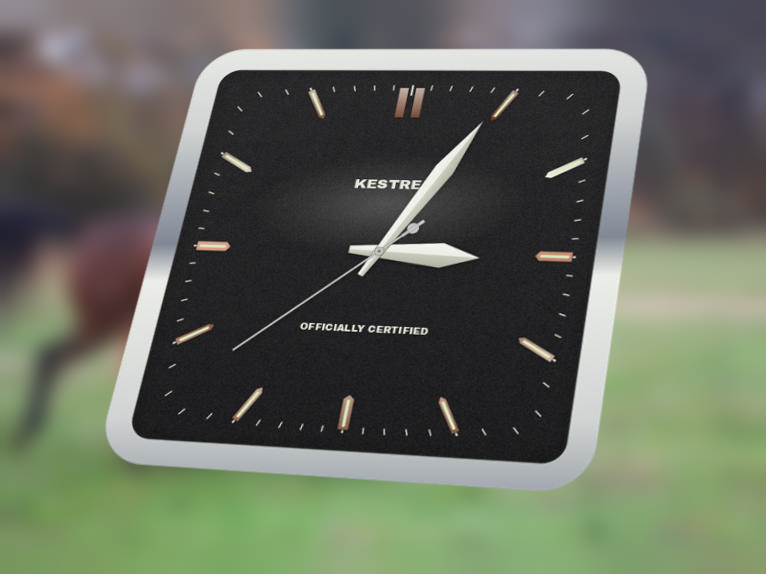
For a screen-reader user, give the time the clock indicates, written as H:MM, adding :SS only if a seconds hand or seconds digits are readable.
3:04:38
